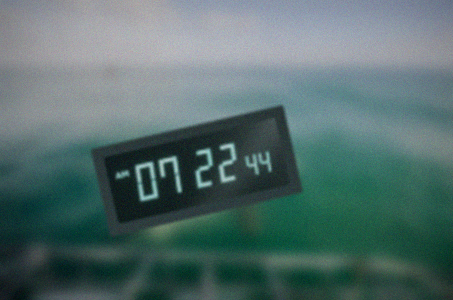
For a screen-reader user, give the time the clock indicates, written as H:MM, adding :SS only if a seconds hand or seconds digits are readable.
7:22:44
